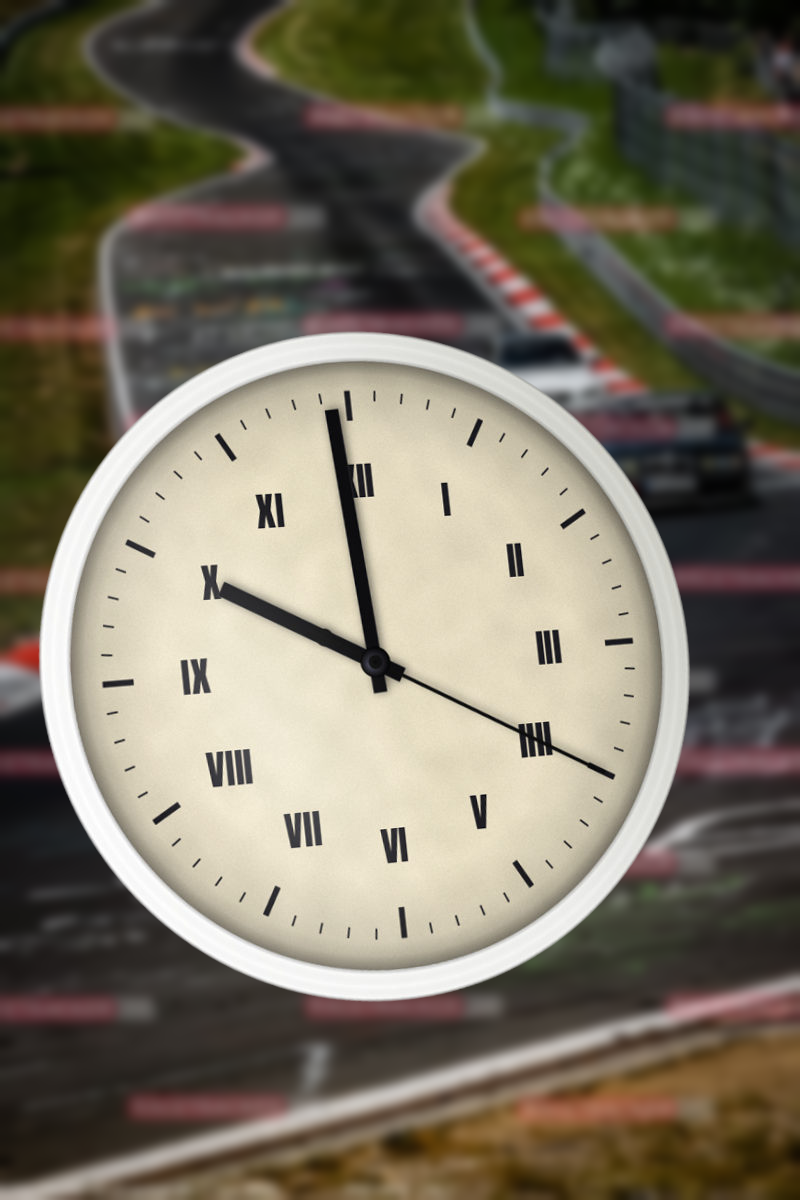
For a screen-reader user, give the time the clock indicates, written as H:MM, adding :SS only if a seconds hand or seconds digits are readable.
9:59:20
